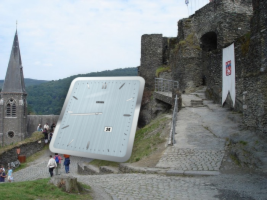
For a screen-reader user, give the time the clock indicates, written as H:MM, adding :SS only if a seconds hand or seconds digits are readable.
8:44
